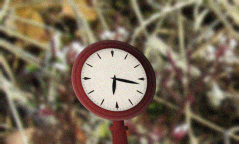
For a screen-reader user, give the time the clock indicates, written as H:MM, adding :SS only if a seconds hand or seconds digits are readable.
6:17
